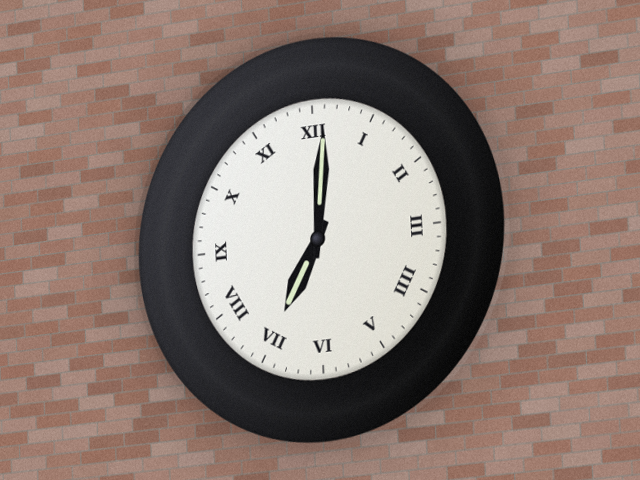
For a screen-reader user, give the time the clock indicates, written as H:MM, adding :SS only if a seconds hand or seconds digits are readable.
7:01
